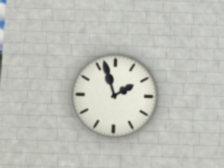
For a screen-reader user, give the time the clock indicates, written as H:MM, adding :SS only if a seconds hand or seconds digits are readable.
1:57
